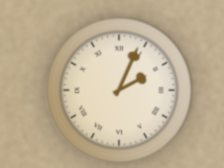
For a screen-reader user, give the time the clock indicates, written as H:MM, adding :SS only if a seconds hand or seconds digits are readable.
2:04
